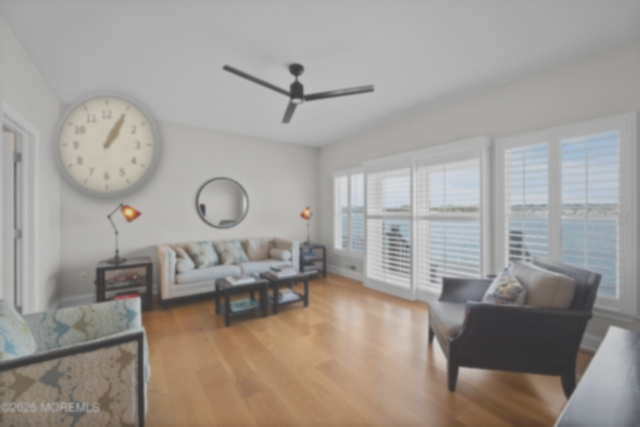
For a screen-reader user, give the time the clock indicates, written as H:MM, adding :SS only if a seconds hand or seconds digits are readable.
1:05
